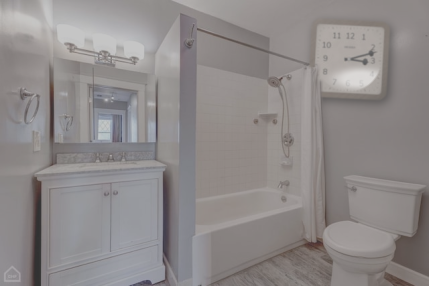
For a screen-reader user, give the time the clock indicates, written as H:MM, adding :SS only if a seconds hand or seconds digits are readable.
3:12
